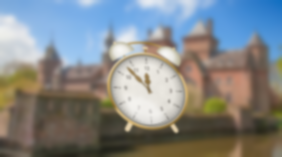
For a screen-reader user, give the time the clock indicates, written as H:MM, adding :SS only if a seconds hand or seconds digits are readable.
11:53
